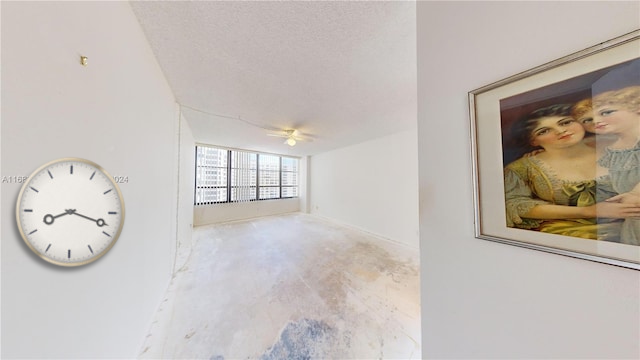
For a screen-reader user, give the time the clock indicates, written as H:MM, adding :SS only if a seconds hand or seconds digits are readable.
8:18
